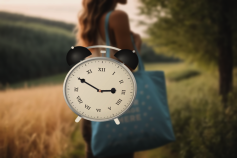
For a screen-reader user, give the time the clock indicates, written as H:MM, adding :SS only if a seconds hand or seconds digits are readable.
2:50
